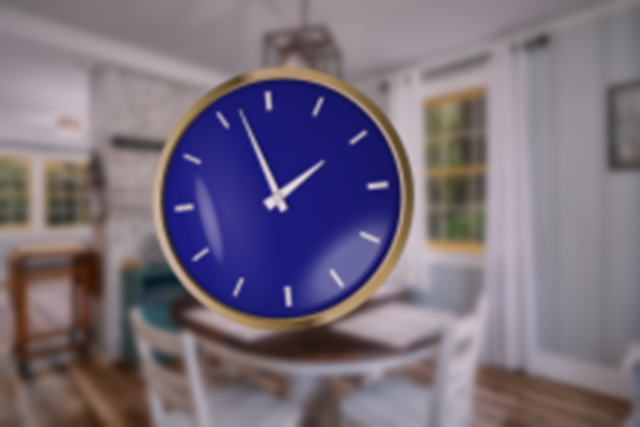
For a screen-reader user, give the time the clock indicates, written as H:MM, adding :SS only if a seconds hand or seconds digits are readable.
1:57
